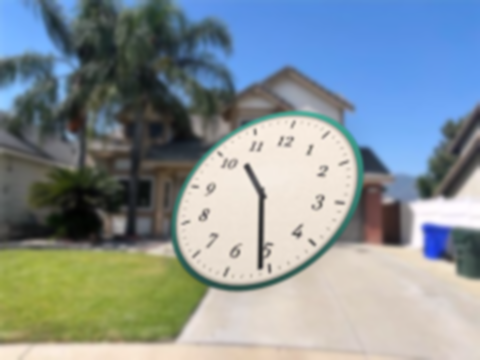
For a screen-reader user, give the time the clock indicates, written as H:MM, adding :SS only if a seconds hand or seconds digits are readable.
10:26
